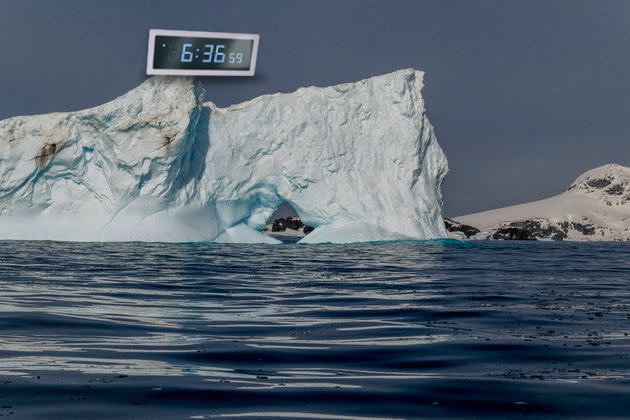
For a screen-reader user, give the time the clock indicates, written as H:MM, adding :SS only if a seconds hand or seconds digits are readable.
6:36:59
